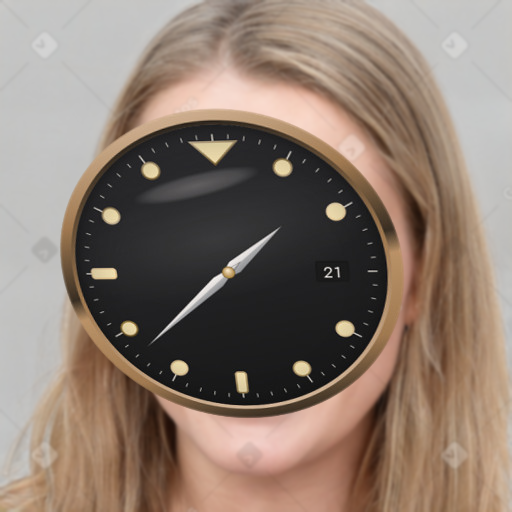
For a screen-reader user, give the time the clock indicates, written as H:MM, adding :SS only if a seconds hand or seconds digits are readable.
1:38
